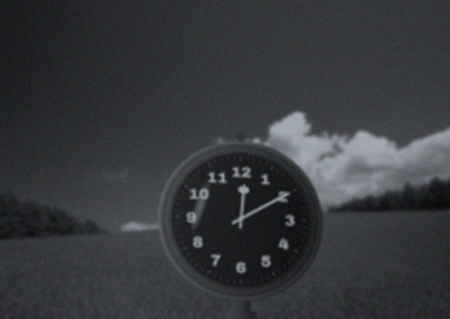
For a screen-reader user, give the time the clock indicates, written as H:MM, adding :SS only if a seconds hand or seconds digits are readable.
12:10
